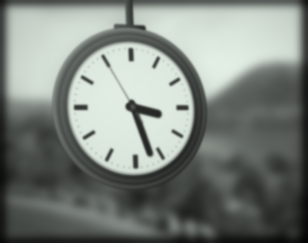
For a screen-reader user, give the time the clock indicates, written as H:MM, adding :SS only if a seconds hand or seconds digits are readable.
3:26:55
